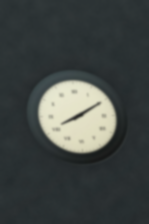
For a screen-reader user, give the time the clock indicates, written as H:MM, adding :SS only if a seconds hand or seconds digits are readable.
8:10
